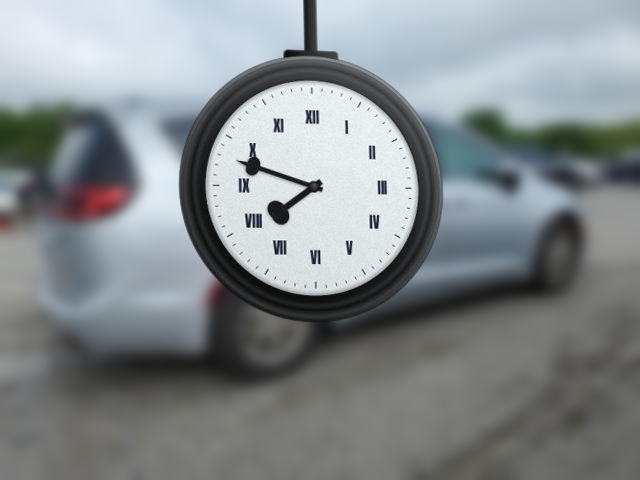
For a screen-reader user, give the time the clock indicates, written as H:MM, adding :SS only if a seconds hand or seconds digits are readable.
7:48
